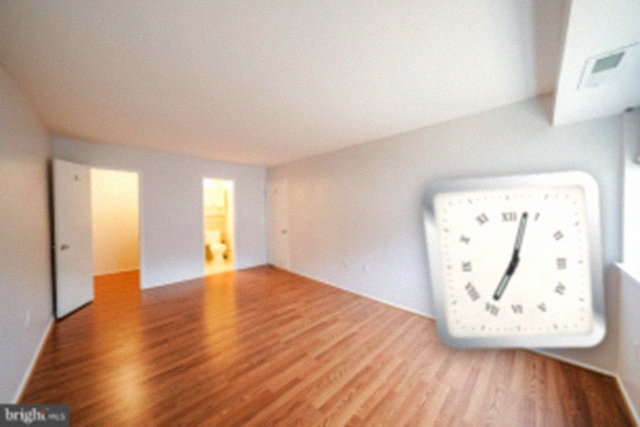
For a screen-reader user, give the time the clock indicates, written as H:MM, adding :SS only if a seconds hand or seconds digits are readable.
7:03
